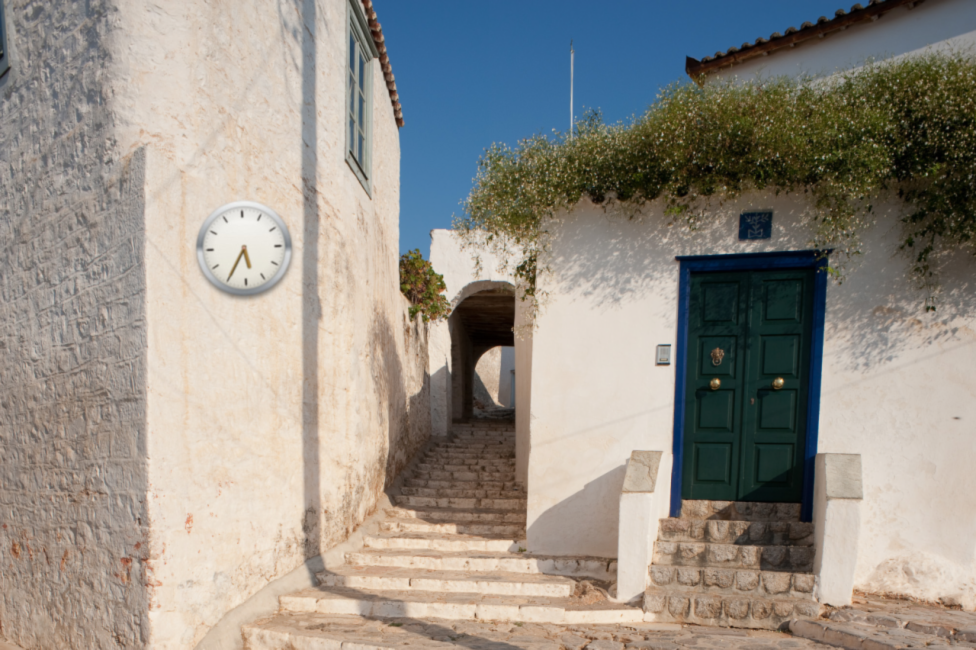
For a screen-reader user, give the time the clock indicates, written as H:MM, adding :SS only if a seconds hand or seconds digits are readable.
5:35
